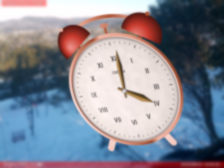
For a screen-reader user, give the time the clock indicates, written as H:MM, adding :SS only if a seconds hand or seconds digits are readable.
4:01
